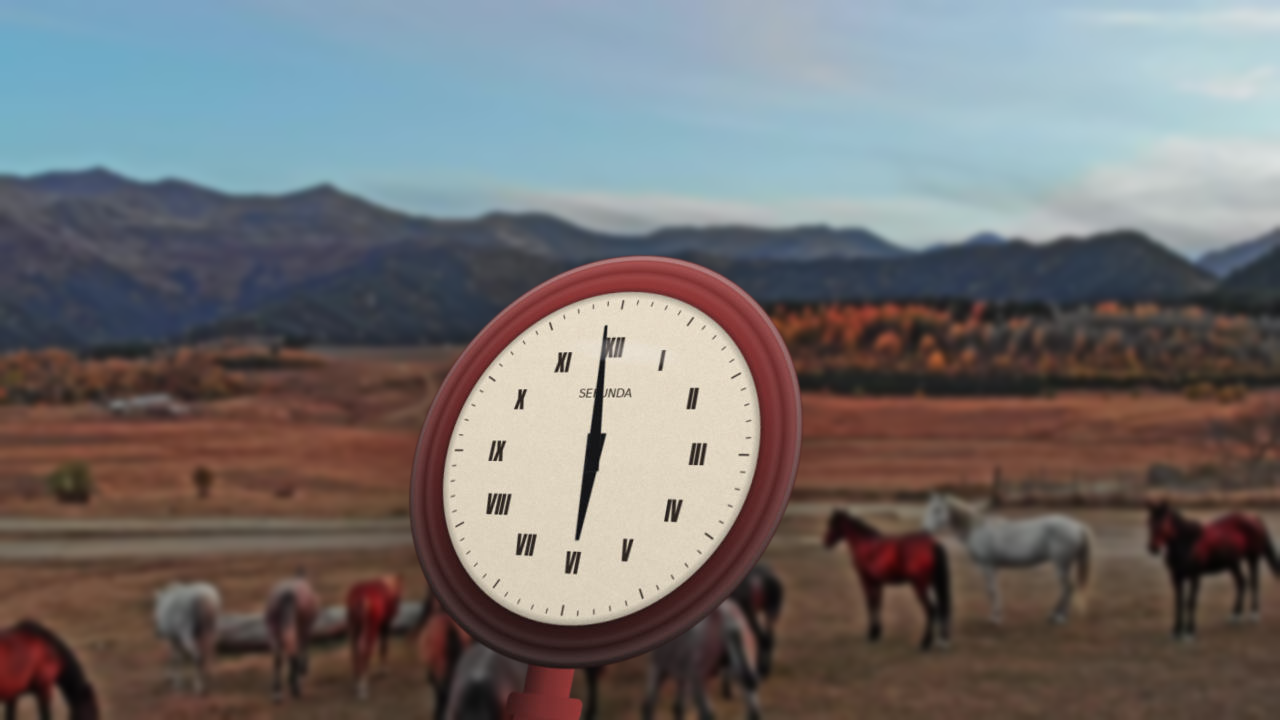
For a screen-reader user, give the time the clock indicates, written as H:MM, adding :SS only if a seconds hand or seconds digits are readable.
5:59
